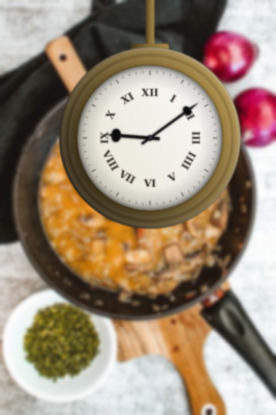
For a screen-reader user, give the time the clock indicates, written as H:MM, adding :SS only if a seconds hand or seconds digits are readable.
9:09
